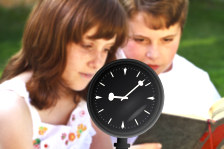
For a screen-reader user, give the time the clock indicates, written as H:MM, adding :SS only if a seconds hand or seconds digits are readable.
9:08
